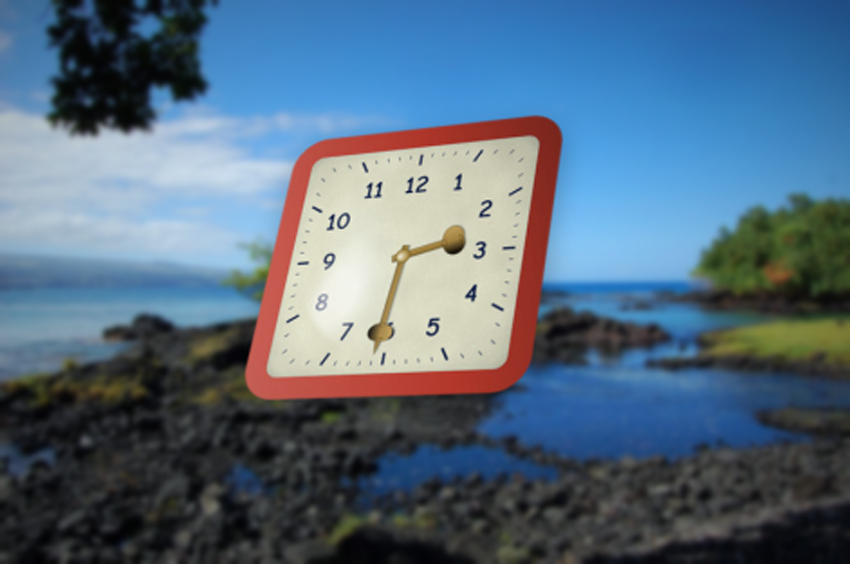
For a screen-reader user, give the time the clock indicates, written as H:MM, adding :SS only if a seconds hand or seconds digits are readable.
2:31
